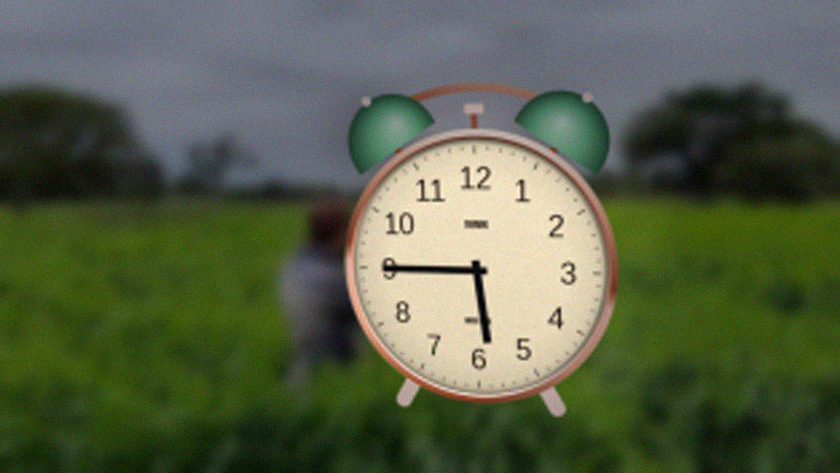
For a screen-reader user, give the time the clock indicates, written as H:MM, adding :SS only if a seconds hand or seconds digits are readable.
5:45
